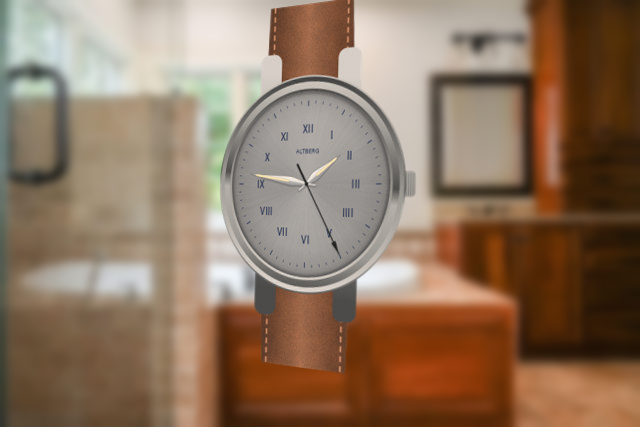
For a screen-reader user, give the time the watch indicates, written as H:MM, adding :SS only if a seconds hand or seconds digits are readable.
1:46:25
